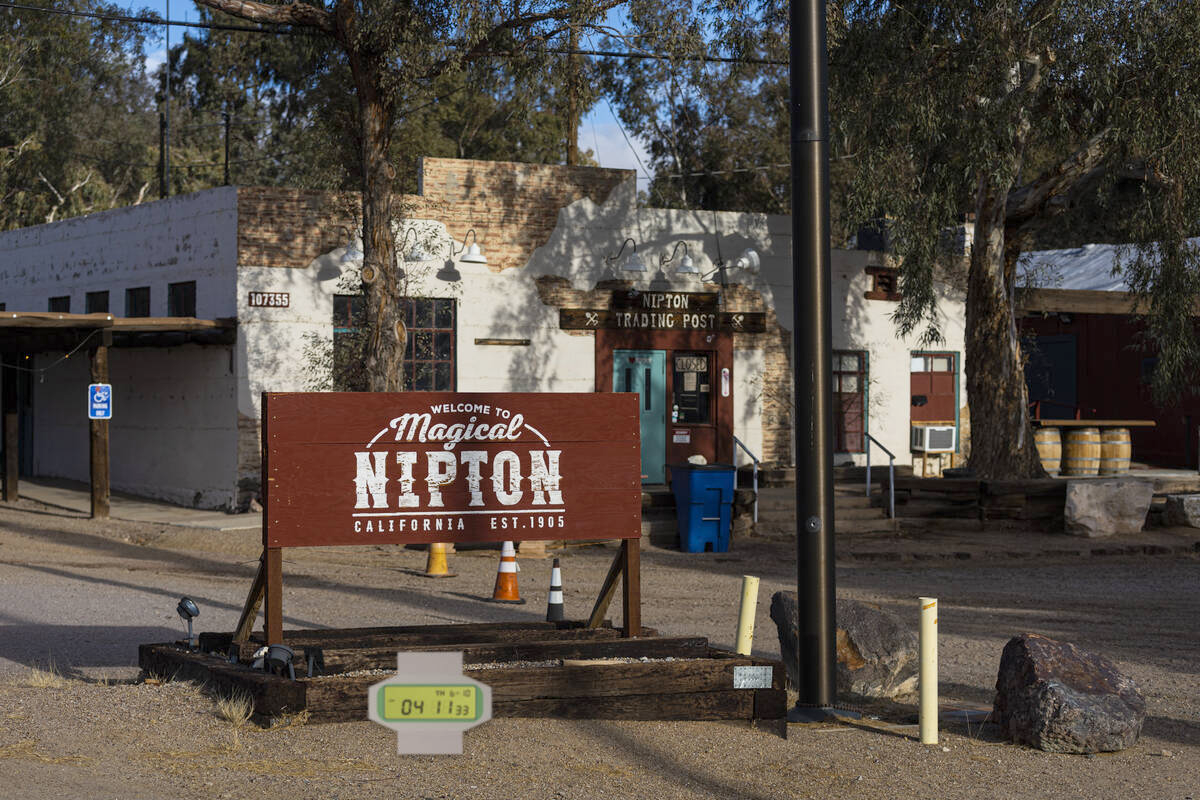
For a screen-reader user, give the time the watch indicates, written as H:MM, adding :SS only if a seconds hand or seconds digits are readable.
4:11
